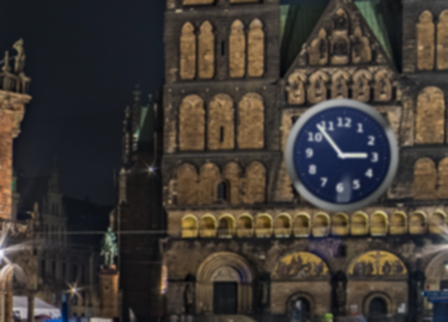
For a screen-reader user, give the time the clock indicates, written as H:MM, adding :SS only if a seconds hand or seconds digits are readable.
2:53
